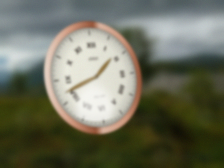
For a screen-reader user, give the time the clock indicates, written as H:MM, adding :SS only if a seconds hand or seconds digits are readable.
1:42
